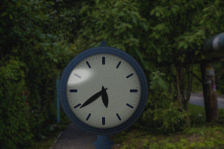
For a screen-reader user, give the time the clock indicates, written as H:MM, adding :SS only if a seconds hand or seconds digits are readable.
5:39
